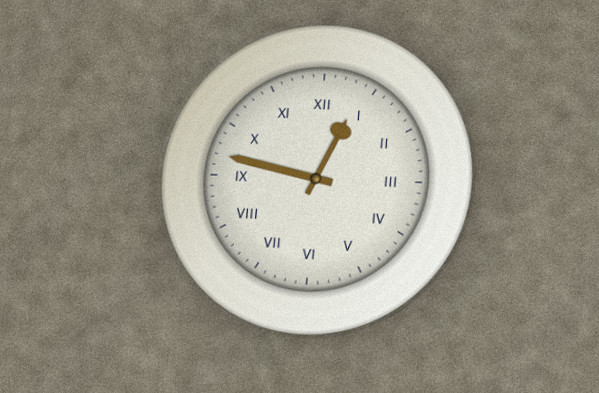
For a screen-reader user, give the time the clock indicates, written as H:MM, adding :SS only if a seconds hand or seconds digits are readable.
12:47
